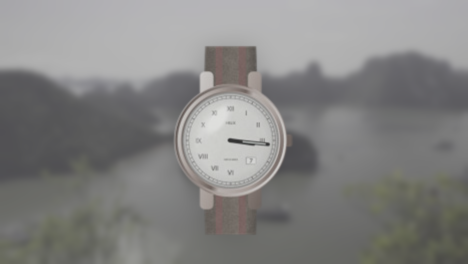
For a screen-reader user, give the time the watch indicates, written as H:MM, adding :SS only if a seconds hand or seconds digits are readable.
3:16
